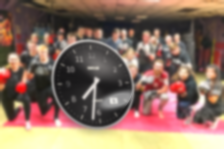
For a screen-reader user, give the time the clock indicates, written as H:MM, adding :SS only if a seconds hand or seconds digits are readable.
7:32
